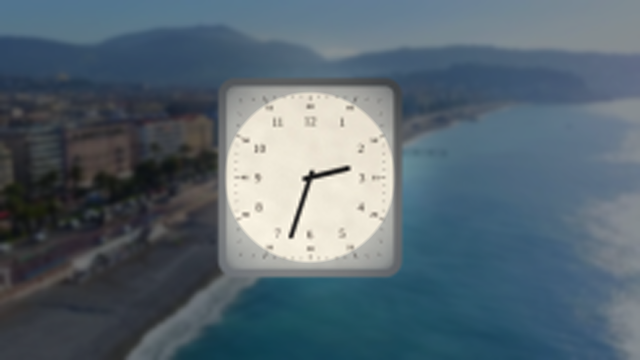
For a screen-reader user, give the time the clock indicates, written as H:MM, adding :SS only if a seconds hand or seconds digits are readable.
2:33
